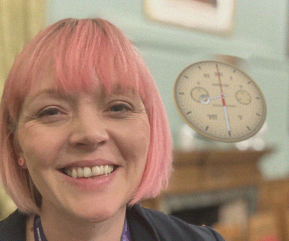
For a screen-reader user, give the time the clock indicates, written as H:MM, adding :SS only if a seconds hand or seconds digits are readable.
8:30
